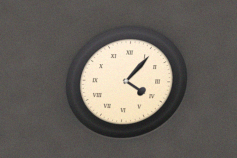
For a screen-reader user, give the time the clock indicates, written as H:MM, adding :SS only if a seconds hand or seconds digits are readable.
4:06
